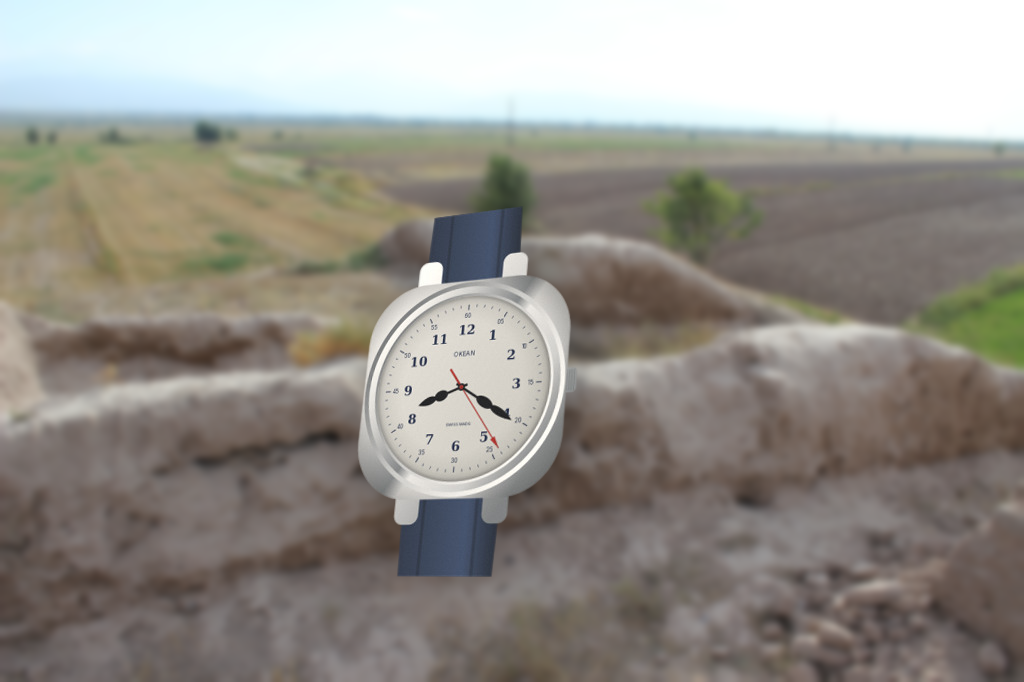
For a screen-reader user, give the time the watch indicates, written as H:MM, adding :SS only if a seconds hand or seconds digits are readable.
8:20:24
